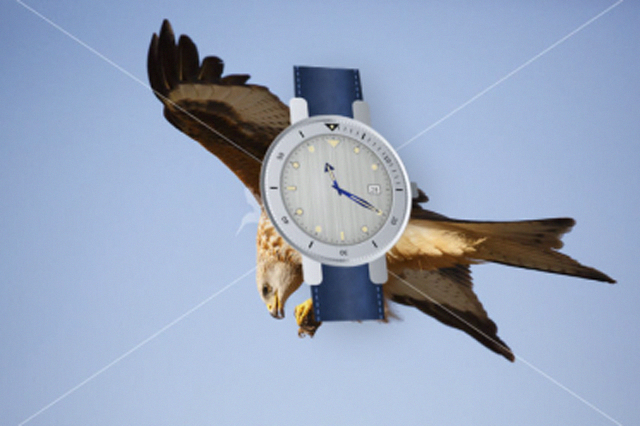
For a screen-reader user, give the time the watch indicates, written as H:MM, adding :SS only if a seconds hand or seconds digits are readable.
11:20
